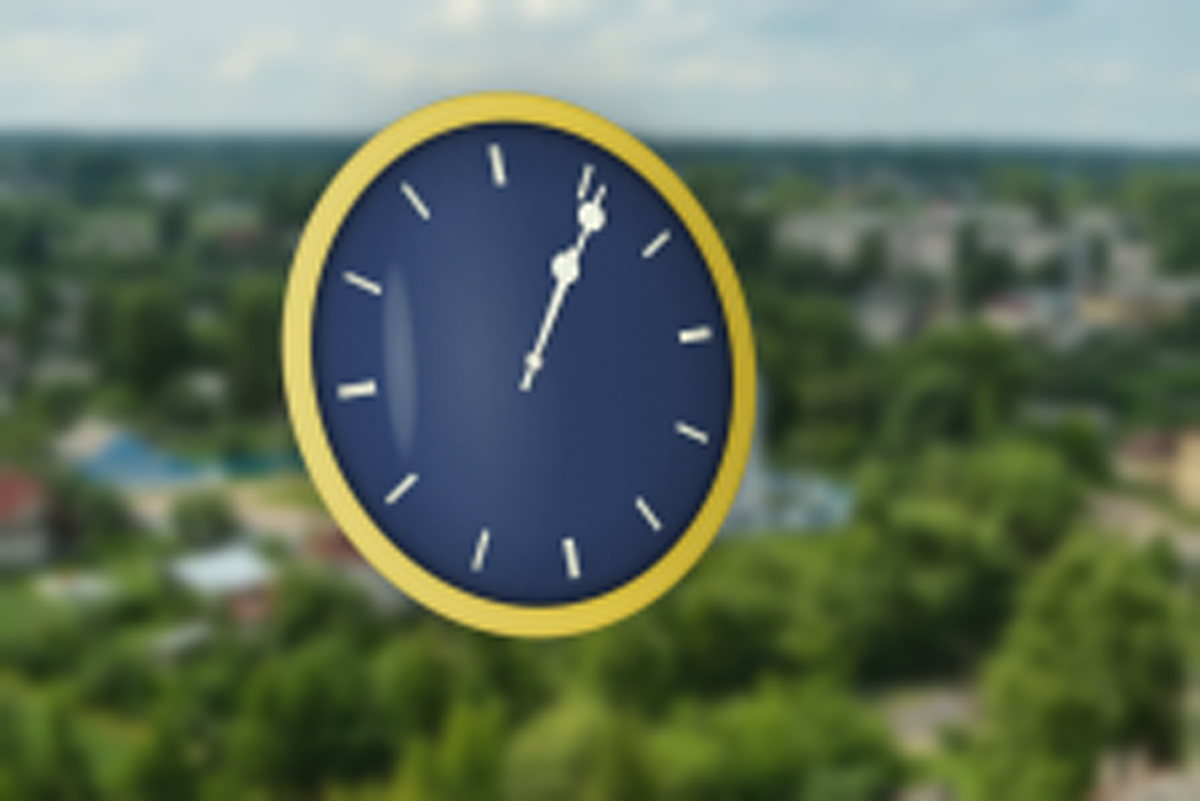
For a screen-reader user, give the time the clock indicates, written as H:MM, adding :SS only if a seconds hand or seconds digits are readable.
1:06
